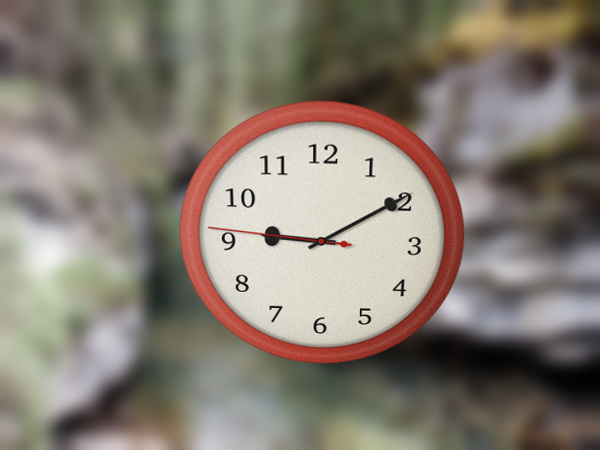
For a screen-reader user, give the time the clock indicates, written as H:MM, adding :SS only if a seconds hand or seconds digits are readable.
9:09:46
